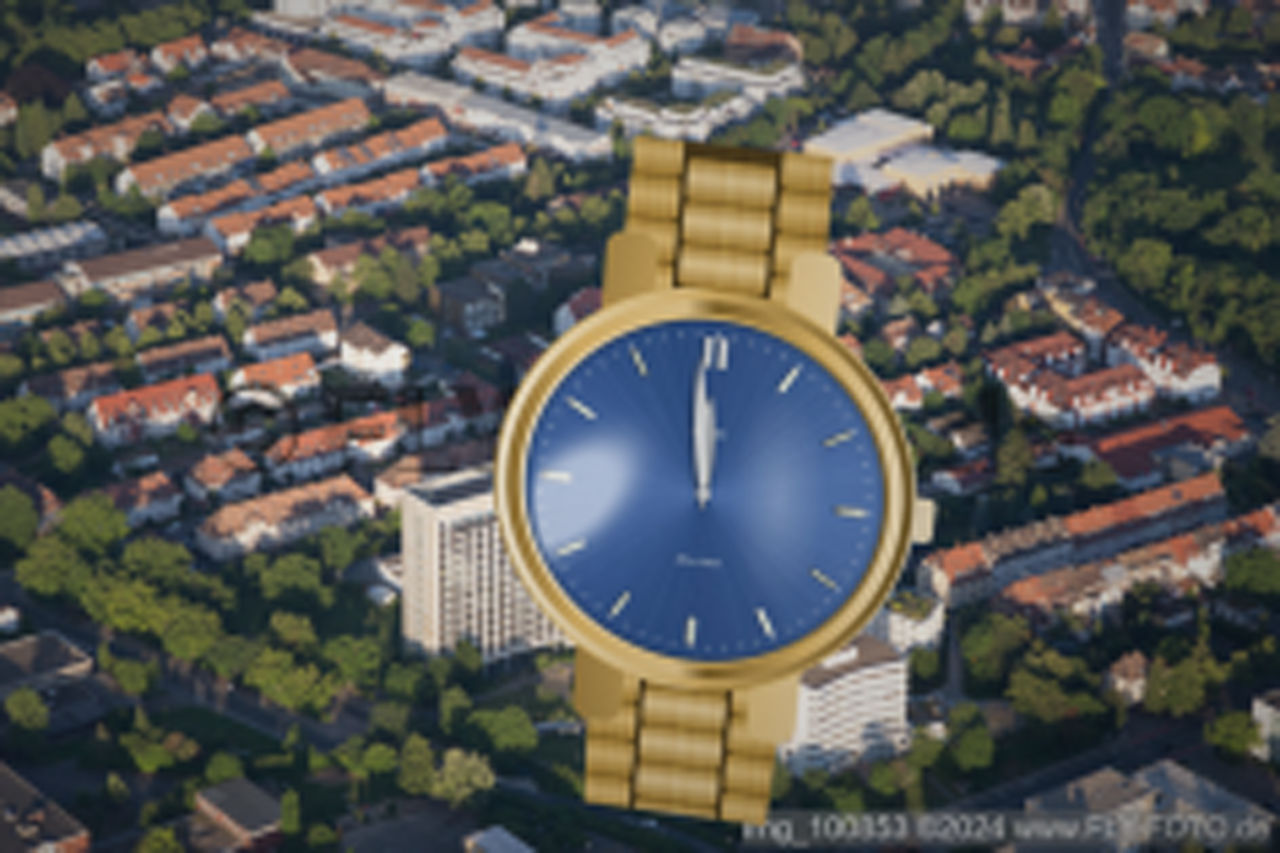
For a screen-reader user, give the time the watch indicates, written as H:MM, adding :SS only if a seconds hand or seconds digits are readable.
11:59
